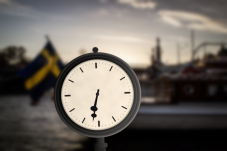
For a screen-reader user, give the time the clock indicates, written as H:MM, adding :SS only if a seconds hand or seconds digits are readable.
6:32
